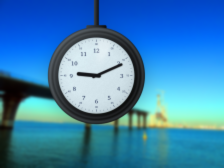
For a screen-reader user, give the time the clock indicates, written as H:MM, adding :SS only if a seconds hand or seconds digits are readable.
9:11
